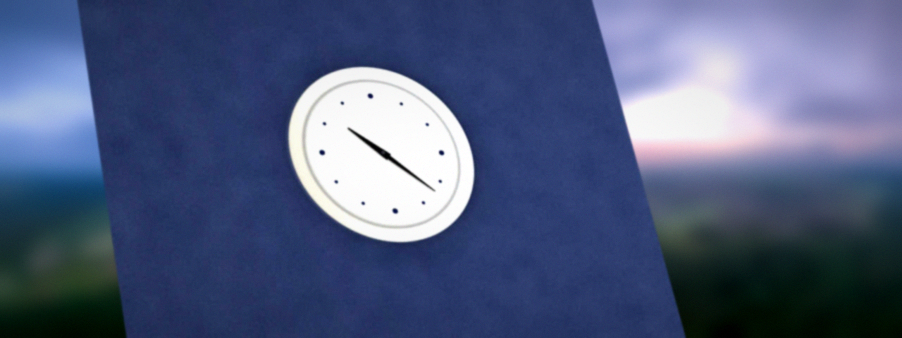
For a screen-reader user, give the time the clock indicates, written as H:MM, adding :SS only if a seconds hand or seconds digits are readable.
10:22
